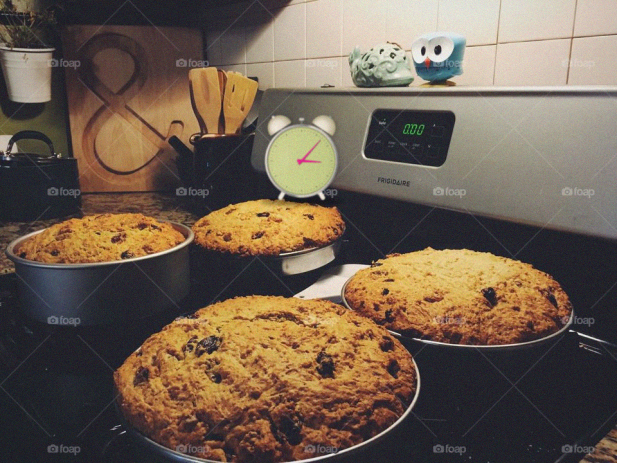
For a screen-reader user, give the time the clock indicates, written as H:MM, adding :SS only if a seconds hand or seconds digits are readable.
3:07
